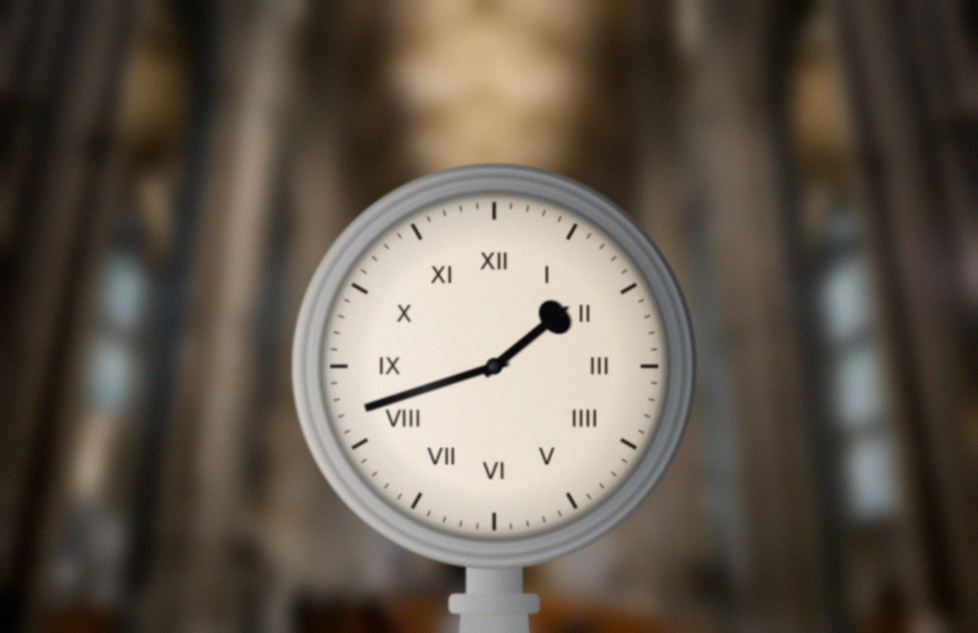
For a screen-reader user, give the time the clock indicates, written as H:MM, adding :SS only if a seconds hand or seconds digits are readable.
1:42
